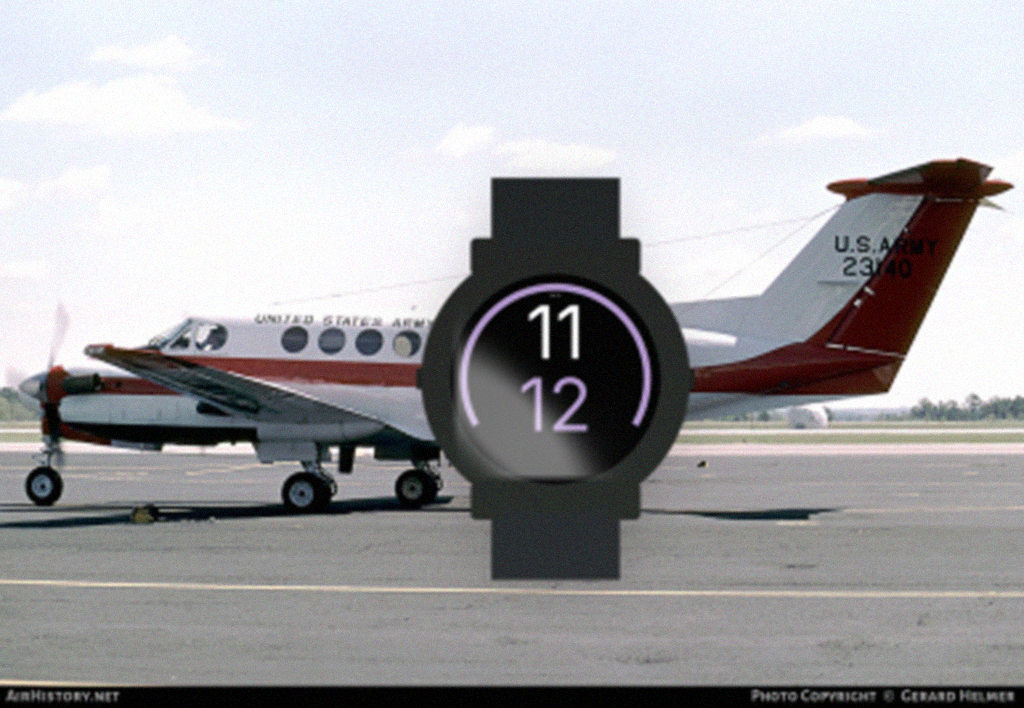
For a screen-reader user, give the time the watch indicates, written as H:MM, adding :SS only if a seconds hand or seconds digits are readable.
11:12
